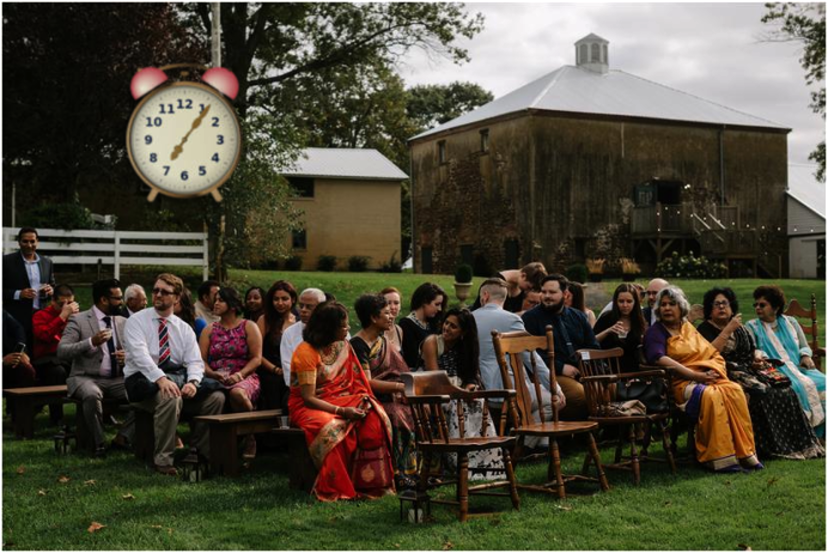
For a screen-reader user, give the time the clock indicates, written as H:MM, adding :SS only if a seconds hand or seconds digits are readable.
7:06
